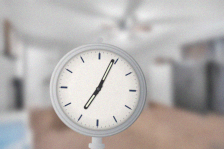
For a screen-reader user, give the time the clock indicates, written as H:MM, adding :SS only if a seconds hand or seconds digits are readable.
7:04
